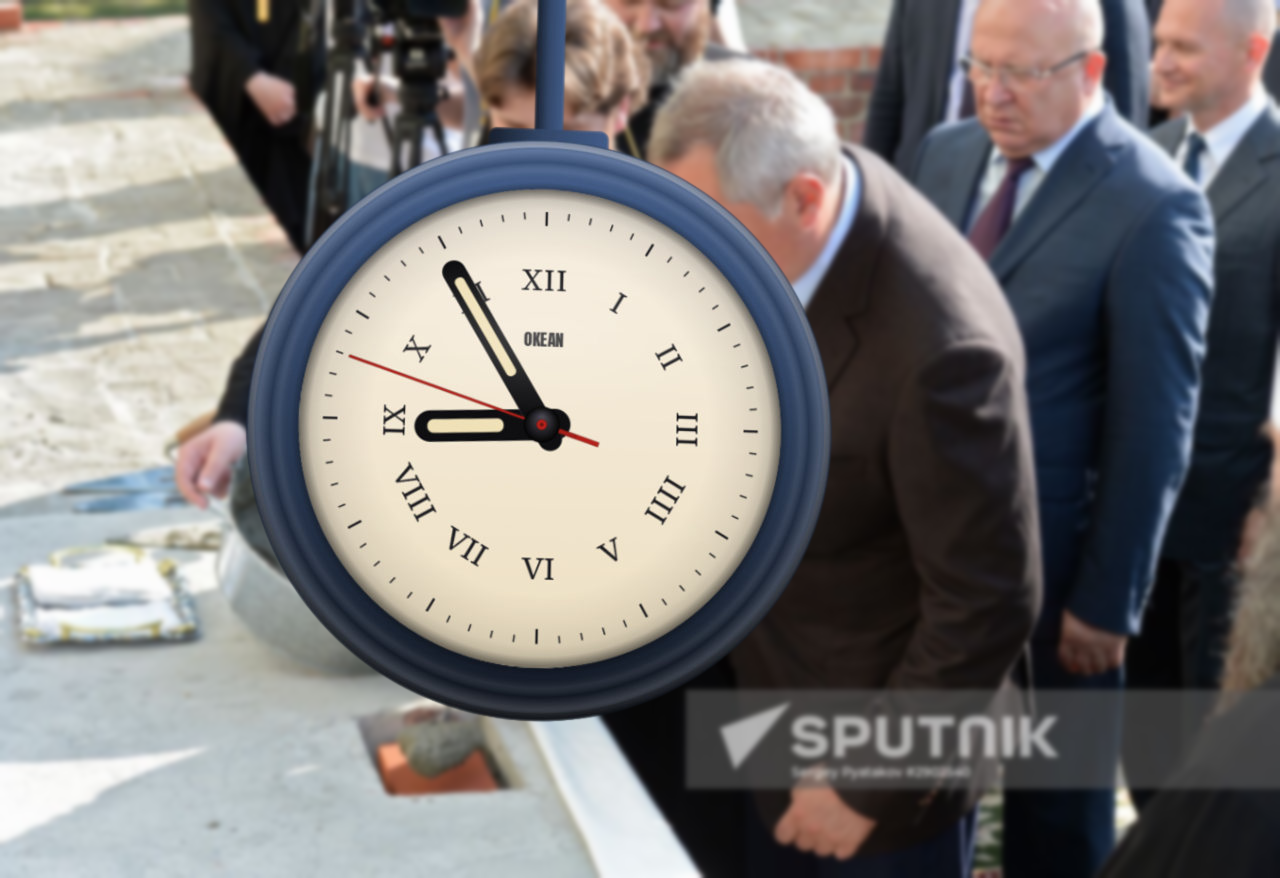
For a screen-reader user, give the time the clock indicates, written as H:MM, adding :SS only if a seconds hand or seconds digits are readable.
8:54:48
